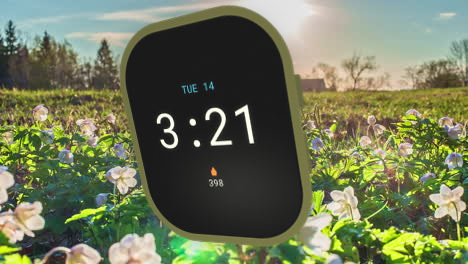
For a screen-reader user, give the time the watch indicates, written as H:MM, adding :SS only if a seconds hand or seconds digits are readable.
3:21
